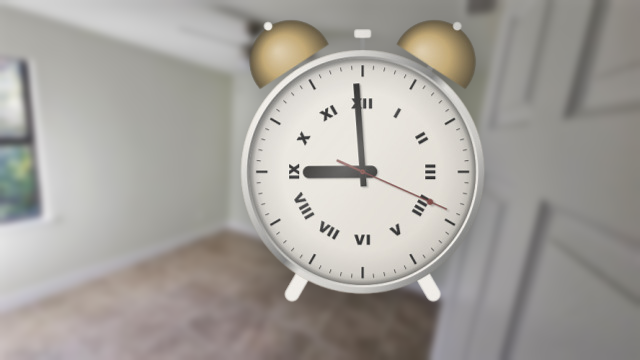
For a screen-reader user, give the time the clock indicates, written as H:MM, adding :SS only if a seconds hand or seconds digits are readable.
8:59:19
